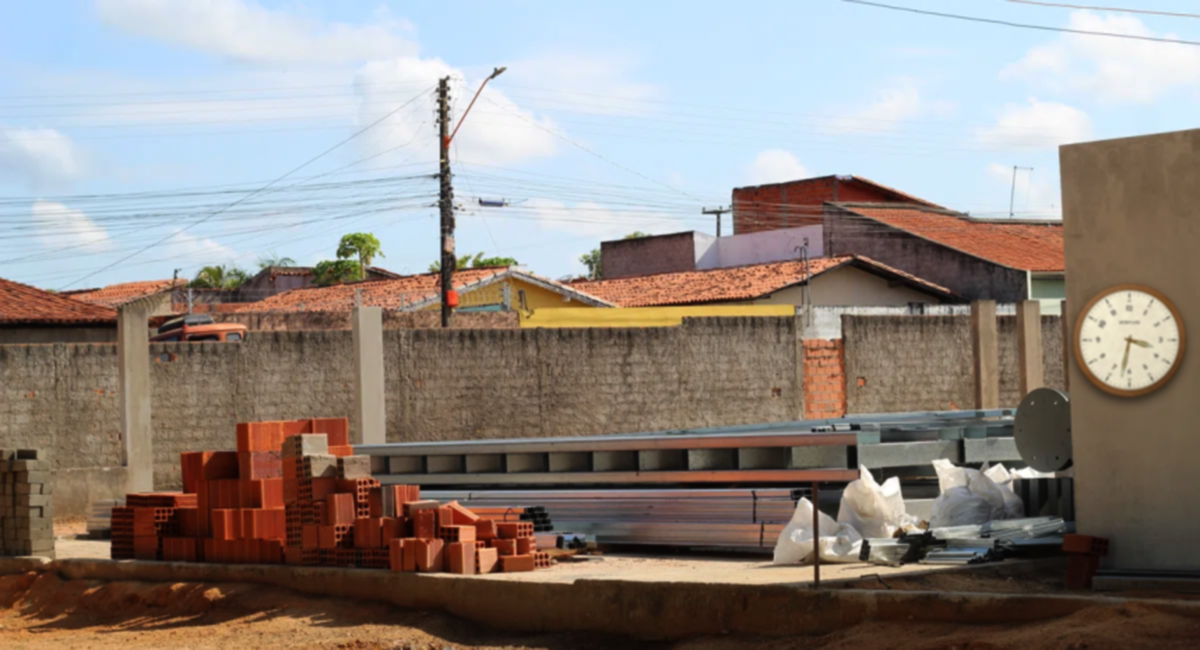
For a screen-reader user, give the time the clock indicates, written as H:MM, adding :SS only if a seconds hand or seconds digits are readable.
3:32
